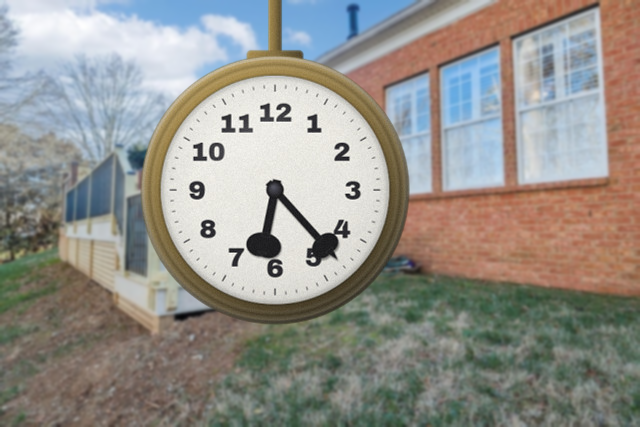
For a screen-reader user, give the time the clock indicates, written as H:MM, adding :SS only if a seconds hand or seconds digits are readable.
6:23
